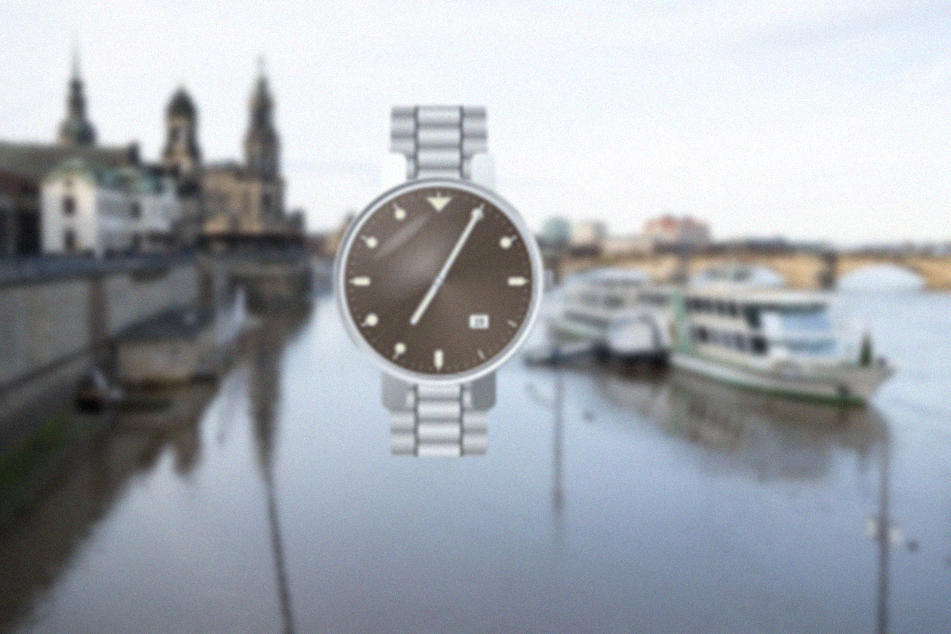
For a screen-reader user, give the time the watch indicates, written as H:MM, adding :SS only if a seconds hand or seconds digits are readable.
7:05
